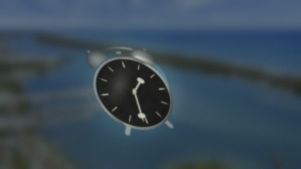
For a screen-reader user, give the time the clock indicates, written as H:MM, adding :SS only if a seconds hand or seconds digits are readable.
1:31
